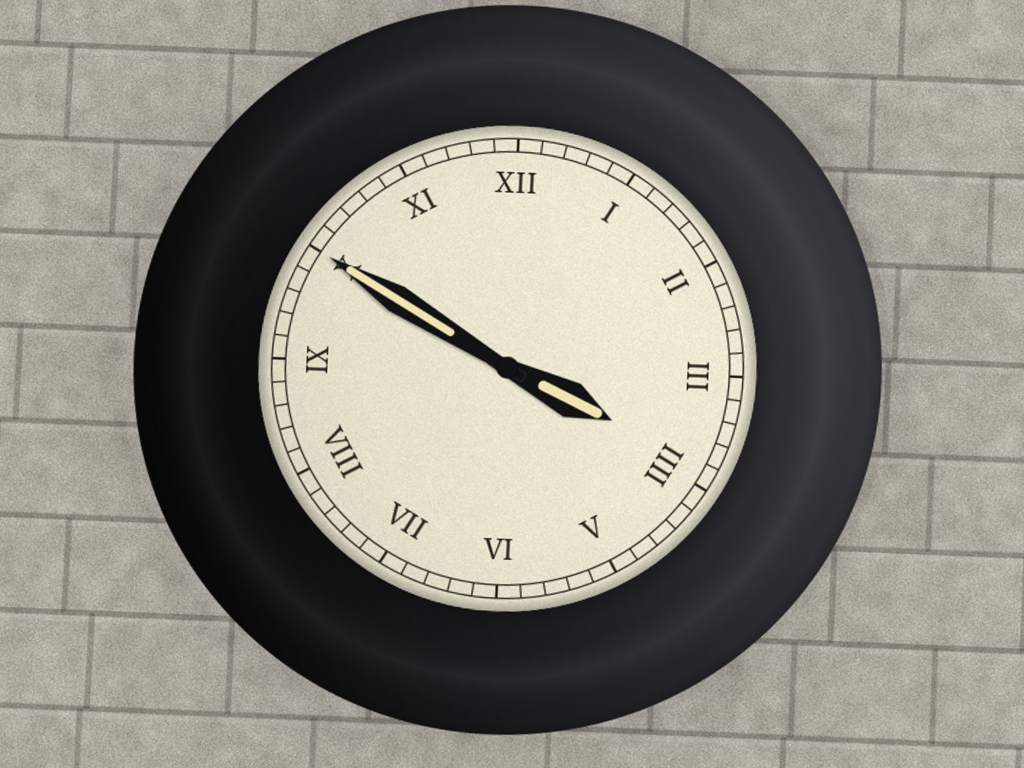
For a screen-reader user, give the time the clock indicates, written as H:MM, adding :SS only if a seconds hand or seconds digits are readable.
3:50
